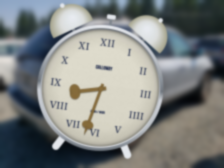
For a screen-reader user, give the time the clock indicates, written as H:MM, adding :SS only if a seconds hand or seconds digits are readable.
8:32
